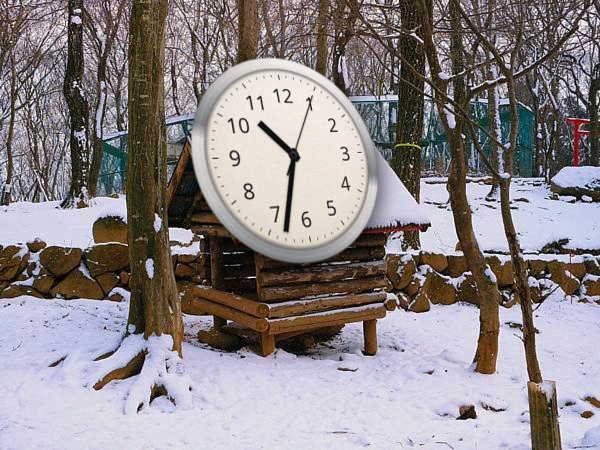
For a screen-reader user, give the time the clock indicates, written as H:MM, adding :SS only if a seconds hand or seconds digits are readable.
10:33:05
